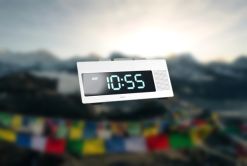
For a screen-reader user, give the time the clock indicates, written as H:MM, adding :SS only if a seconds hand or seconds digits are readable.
10:55
